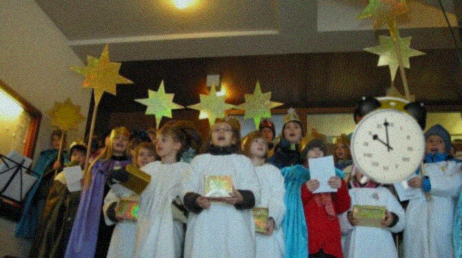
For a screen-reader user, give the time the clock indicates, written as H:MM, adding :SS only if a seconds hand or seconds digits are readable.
9:58
